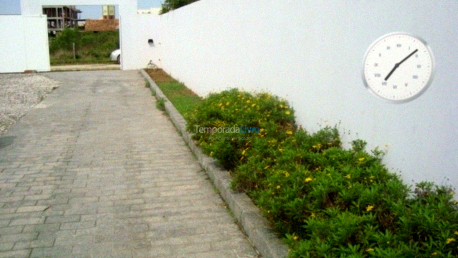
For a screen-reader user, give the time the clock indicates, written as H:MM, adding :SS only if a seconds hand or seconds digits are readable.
7:08
